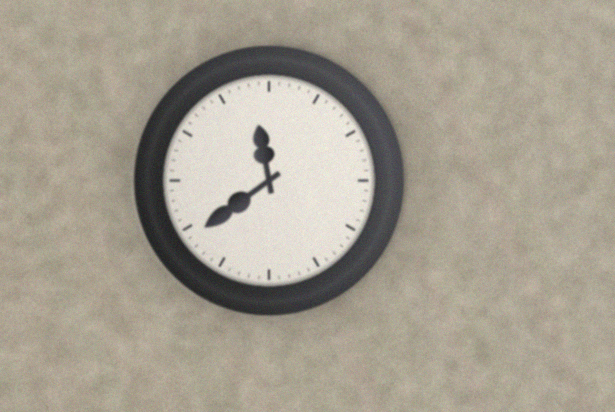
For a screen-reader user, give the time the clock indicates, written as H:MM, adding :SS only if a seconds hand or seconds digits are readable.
11:39
